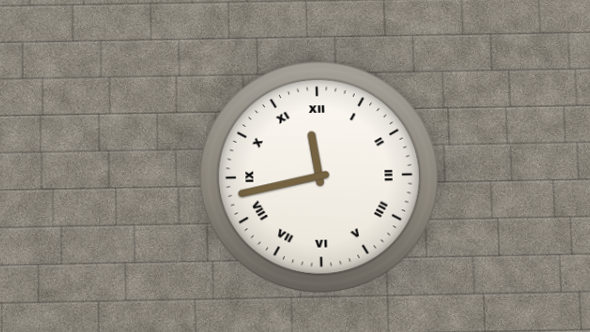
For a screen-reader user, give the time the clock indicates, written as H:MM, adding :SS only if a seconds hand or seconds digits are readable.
11:43
